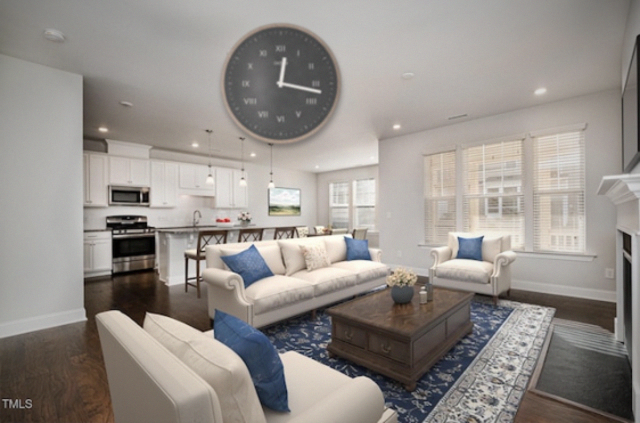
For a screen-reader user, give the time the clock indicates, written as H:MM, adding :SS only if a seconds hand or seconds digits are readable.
12:17
